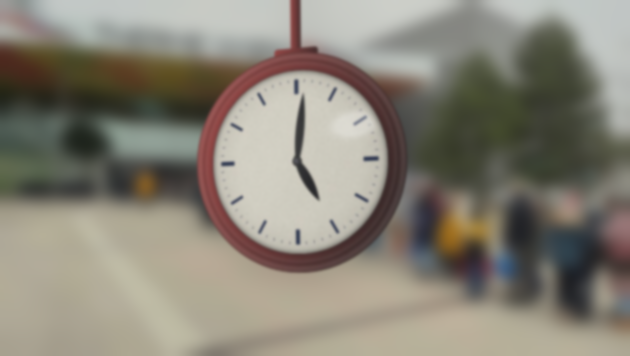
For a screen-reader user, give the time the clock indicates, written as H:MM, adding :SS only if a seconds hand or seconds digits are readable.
5:01
